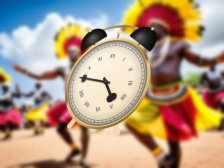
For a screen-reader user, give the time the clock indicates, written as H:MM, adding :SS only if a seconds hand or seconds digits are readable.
4:46
